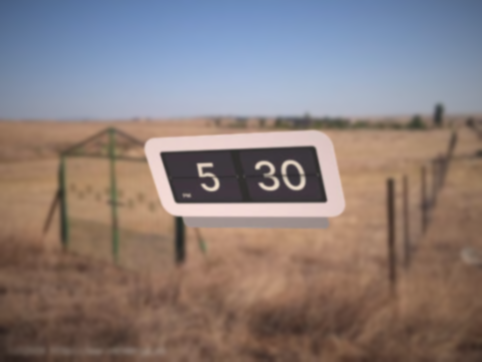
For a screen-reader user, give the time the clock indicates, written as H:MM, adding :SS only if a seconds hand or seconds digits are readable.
5:30
